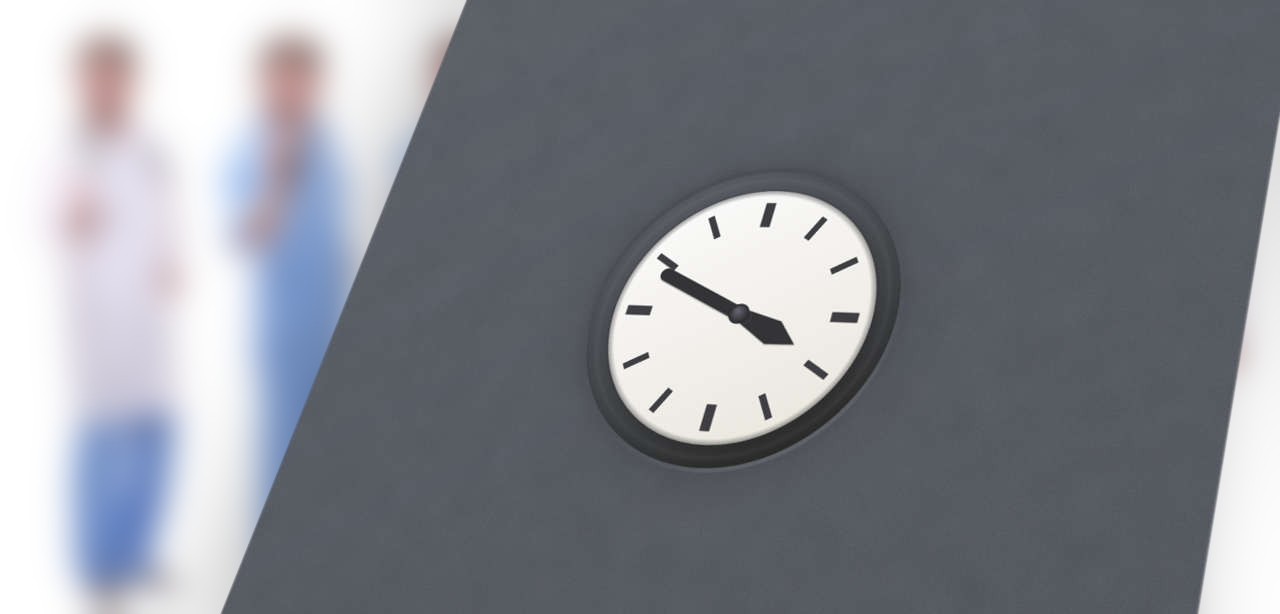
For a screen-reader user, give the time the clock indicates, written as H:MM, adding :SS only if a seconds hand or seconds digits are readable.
3:49
